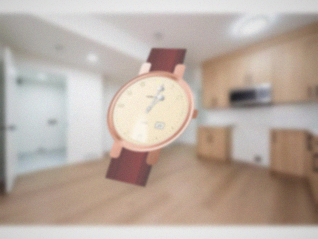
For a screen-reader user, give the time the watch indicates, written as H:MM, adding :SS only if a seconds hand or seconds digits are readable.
1:02
